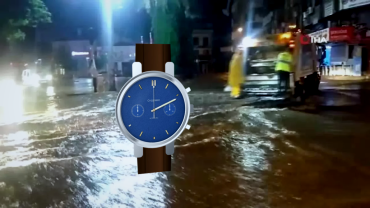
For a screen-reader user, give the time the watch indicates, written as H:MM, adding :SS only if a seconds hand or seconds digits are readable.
2:11
